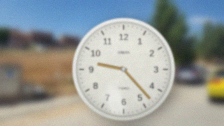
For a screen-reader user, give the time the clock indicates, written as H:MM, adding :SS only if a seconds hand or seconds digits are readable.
9:23
